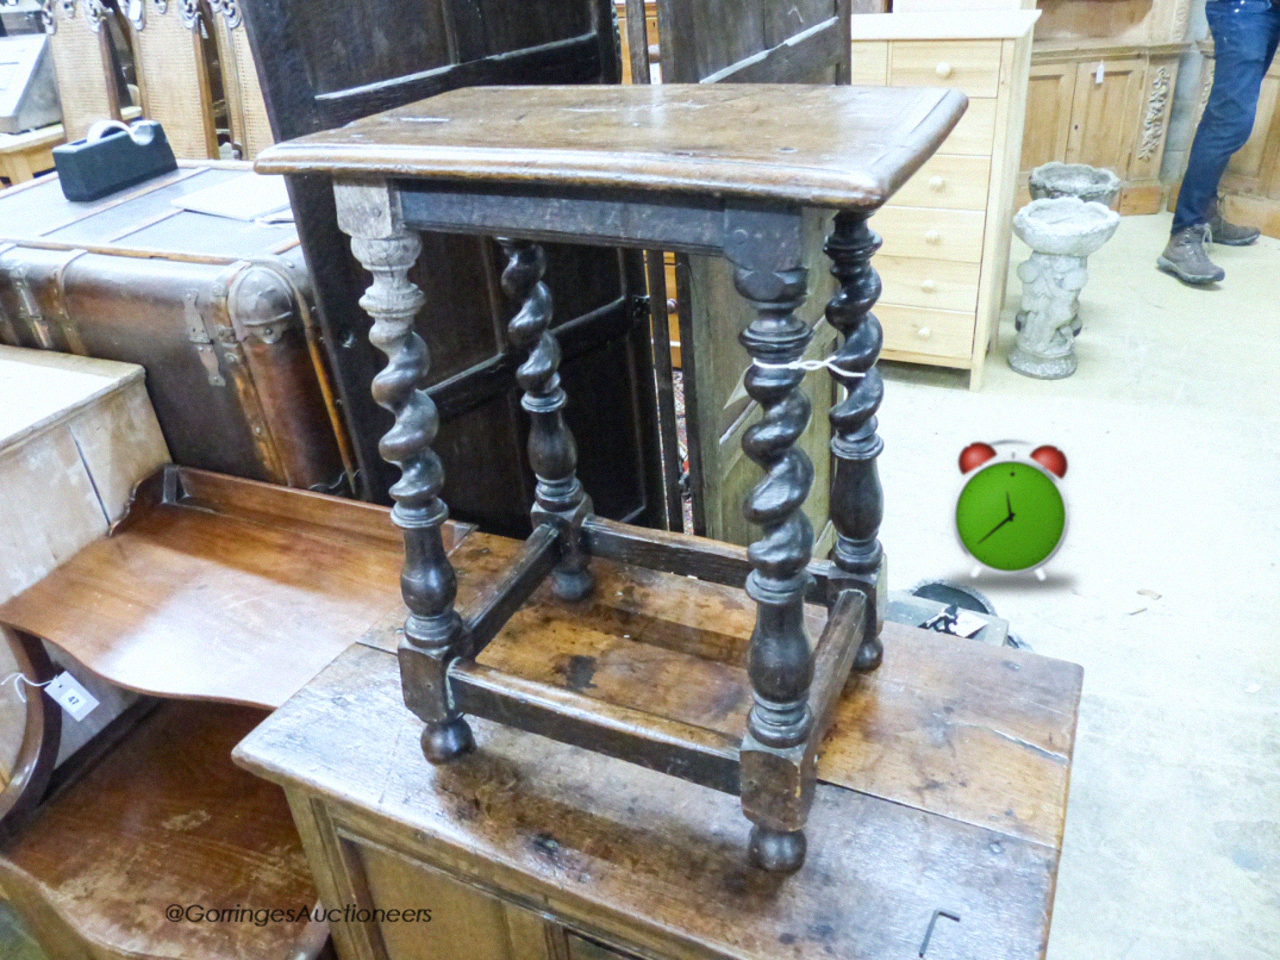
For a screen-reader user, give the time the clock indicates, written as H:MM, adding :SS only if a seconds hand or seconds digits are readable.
11:38
